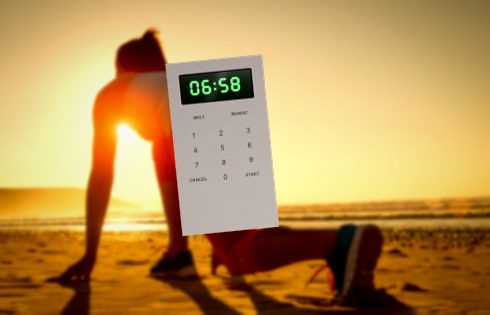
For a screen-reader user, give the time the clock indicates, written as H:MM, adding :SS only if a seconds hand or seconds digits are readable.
6:58
